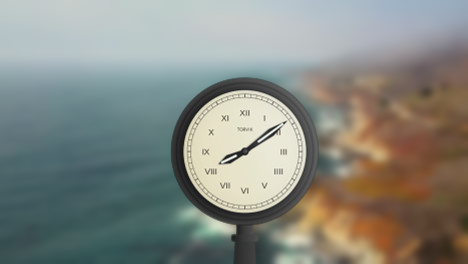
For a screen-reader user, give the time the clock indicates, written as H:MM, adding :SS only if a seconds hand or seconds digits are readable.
8:09
